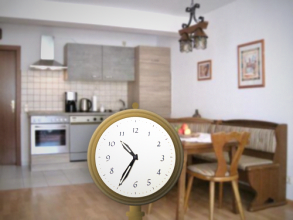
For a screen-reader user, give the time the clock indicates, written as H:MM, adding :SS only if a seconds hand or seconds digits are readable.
10:35
